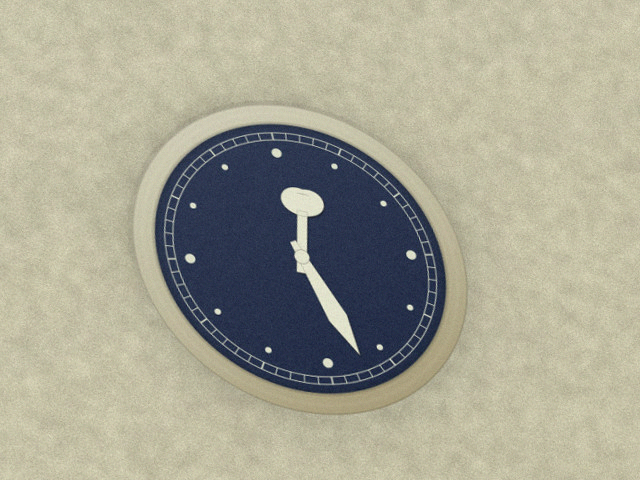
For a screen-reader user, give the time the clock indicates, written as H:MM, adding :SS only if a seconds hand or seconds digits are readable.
12:27
